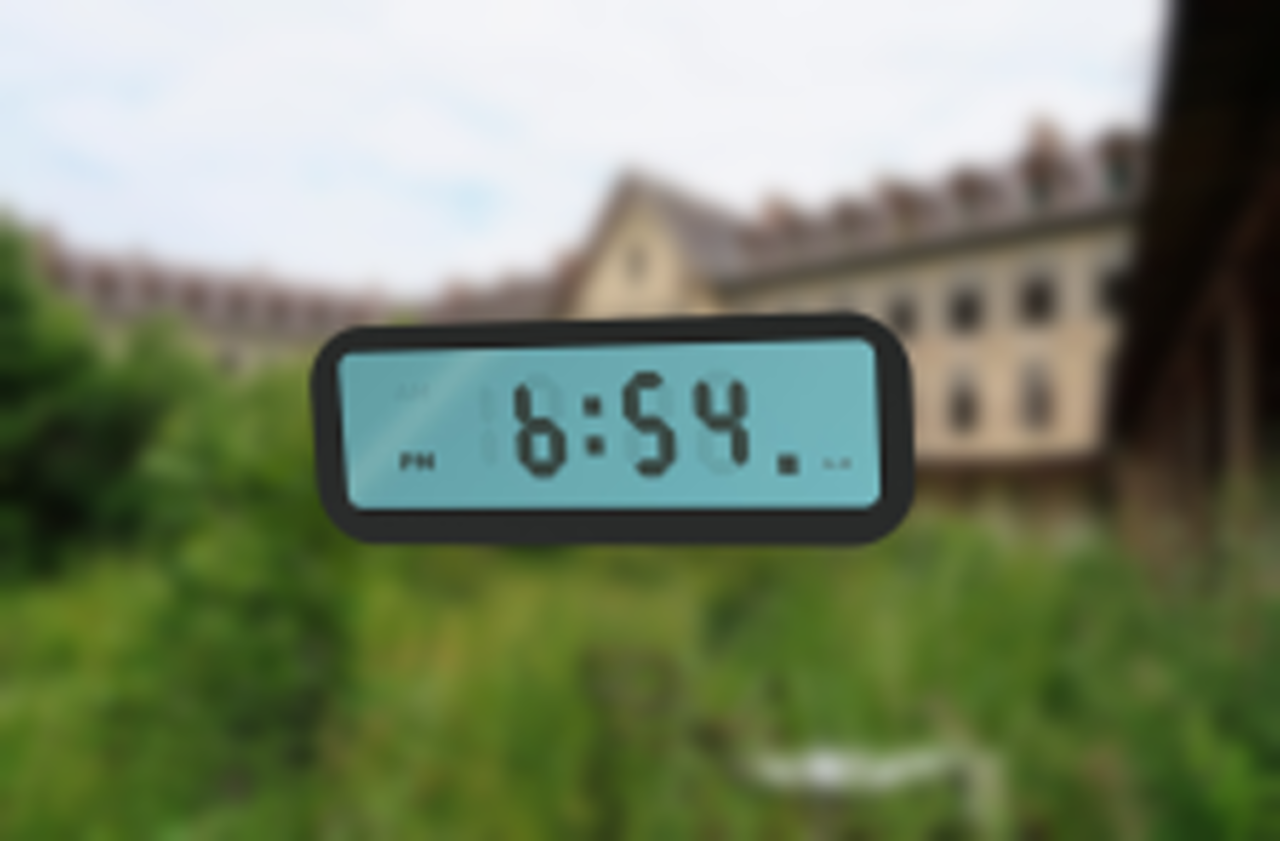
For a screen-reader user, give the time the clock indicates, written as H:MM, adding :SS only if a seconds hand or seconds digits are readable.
6:54
